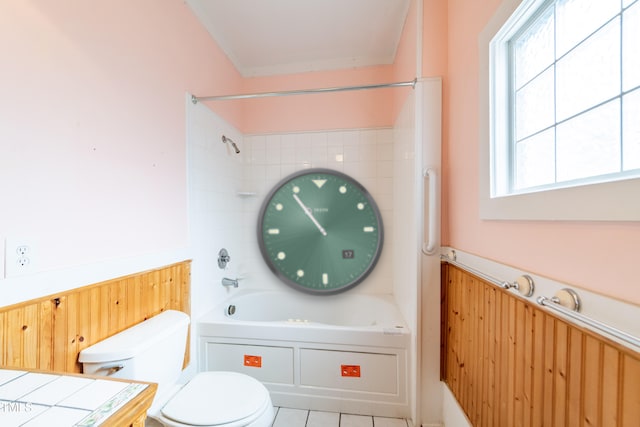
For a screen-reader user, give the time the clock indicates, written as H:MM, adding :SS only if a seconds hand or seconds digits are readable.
10:54
